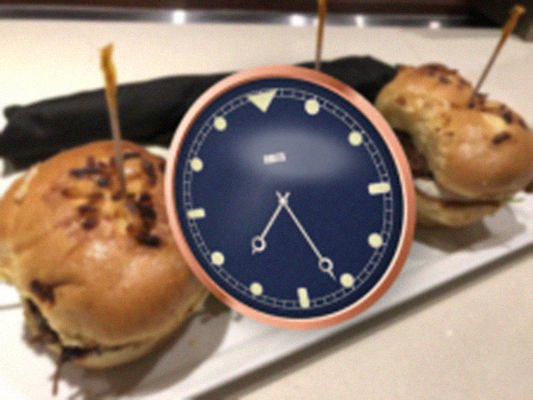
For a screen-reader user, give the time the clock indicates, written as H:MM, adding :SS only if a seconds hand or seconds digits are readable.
7:26
